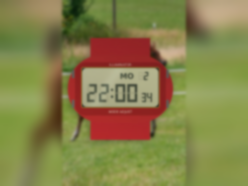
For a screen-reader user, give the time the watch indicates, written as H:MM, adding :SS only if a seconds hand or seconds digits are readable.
22:00
